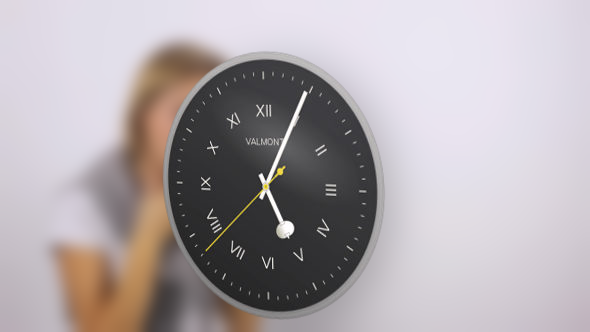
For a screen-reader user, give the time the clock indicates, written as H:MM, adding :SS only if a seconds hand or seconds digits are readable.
5:04:38
